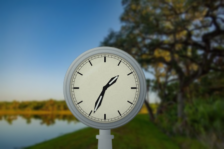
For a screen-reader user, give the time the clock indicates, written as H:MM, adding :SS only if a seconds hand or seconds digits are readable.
1:34
